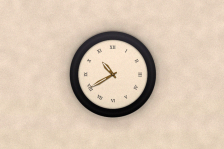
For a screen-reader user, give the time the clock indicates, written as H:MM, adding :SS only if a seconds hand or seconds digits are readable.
10:40
